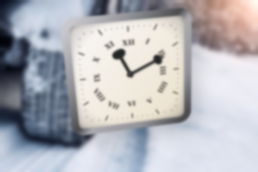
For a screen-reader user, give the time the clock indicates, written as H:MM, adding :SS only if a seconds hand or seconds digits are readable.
11:11
